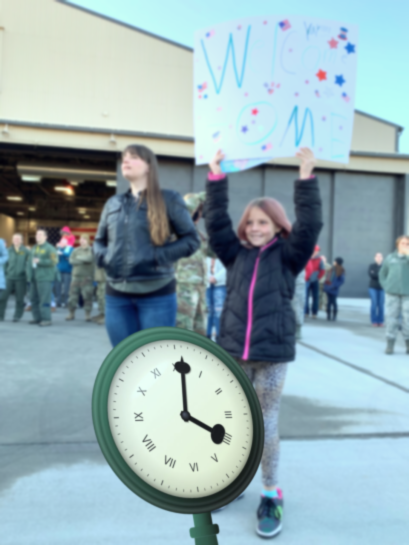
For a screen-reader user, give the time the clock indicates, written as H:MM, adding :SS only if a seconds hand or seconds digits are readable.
4:01
